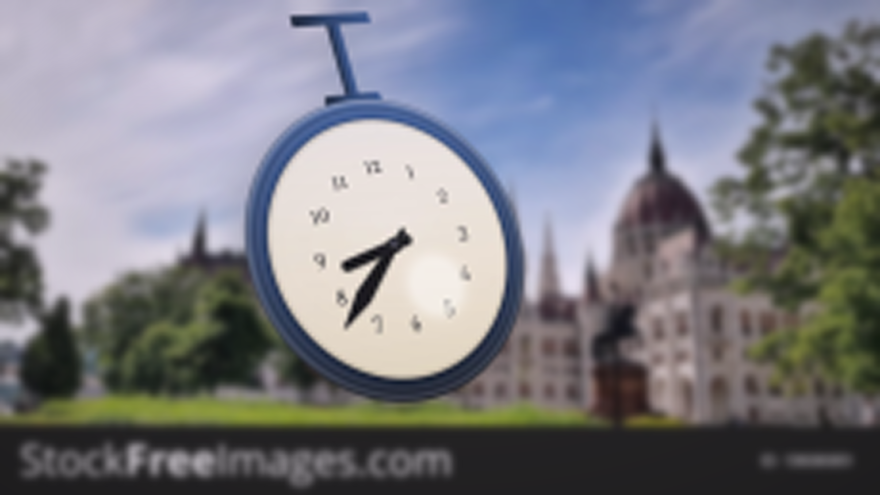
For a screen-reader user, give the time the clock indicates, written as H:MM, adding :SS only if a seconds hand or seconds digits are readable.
8:38
